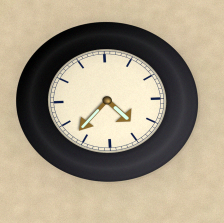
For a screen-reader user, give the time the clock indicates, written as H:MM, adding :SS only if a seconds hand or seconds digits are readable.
4:37
